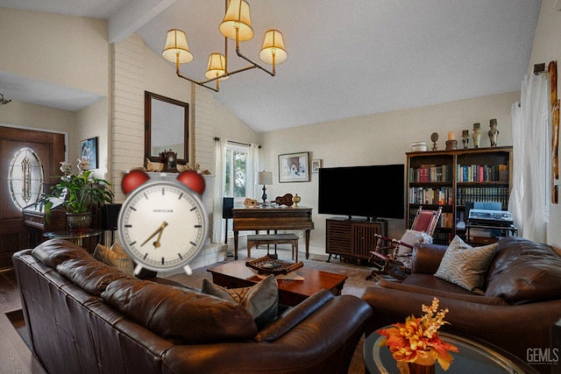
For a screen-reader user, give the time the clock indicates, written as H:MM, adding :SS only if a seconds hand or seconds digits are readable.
6:38
